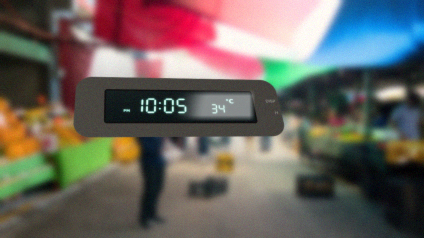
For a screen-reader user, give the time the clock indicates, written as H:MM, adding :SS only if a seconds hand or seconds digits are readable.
10:05
